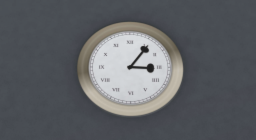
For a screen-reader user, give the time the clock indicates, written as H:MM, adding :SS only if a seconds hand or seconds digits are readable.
3:06
